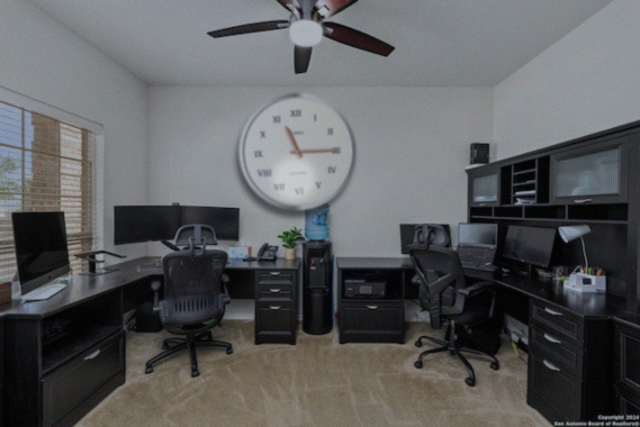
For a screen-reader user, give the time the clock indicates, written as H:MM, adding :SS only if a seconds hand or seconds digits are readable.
11:15
